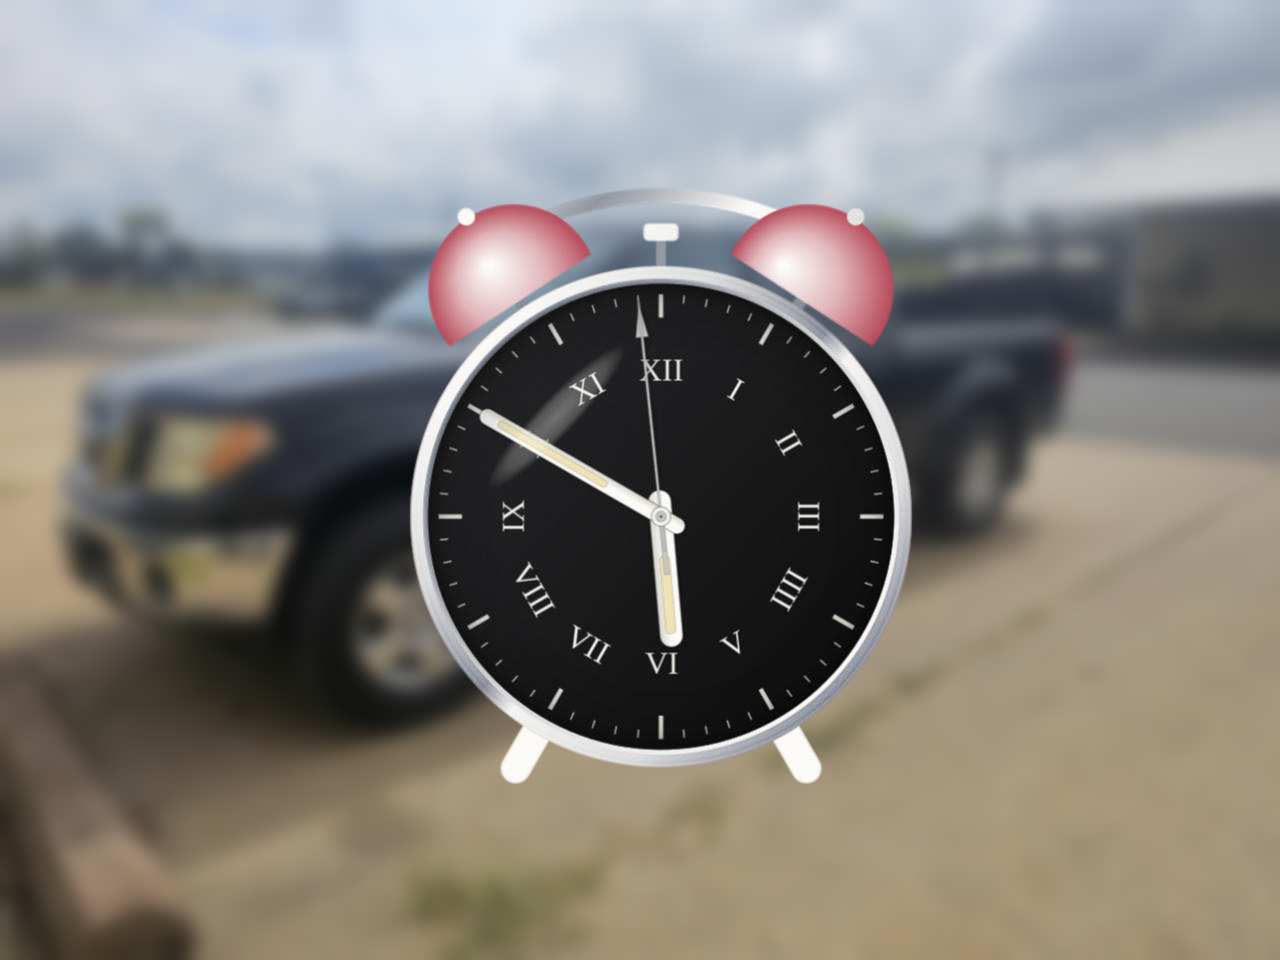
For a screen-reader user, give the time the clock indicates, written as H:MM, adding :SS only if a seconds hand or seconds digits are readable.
5:49:59
